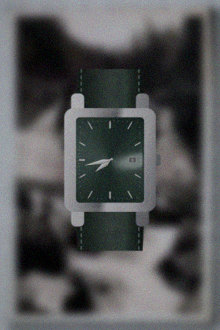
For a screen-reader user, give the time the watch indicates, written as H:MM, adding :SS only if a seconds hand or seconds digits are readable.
7:43
